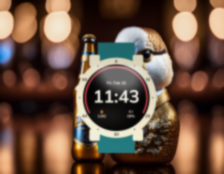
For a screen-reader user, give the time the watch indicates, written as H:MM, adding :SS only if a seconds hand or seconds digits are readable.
11:43
